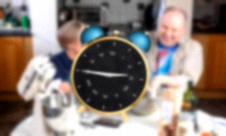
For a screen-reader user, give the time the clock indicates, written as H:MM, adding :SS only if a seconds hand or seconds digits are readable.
2:45
